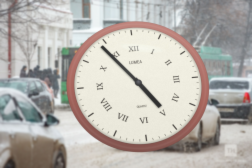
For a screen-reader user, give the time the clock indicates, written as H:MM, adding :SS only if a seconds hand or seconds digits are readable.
4:54
